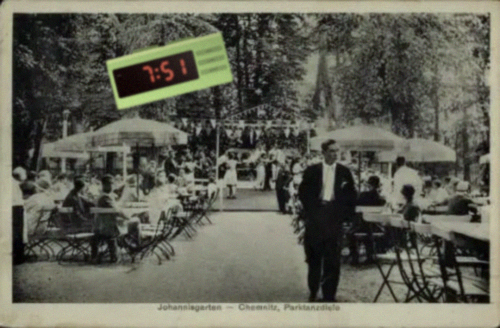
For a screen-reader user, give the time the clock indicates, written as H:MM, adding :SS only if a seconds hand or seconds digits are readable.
7:51
